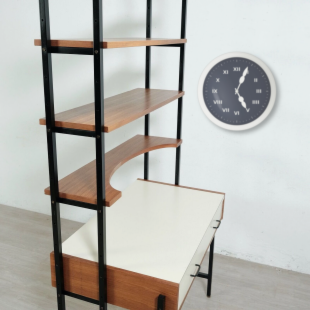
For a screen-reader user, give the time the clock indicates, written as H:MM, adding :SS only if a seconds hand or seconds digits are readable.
5:04
